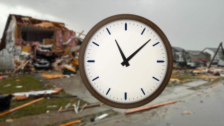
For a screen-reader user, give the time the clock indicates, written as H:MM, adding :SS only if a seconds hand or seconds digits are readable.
11:08
